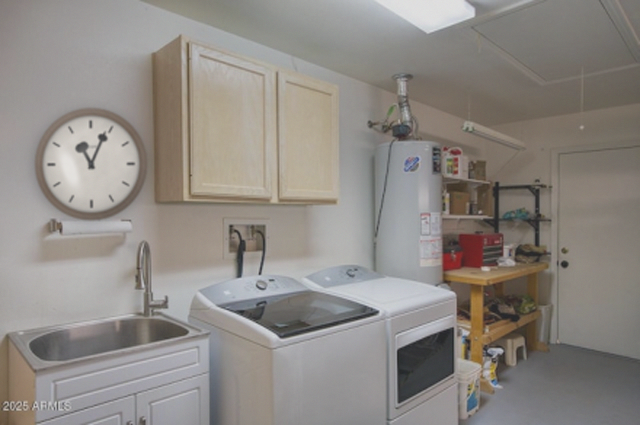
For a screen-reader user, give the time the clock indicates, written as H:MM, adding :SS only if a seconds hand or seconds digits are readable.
11:04
